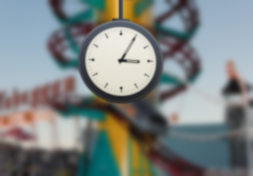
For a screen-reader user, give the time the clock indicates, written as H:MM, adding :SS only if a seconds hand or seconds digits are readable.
3:05
